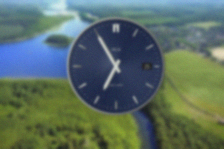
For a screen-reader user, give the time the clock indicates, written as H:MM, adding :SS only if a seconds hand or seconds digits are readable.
6:55
